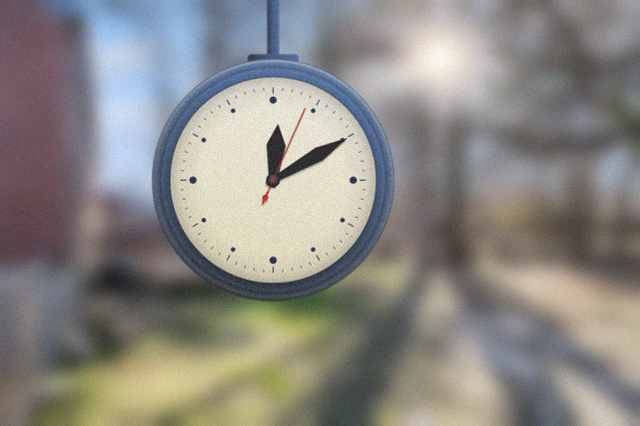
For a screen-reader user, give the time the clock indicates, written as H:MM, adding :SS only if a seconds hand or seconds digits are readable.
12:10:04
